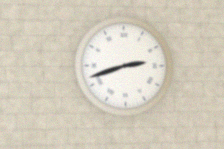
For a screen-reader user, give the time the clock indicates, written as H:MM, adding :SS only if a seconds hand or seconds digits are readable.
2:42
